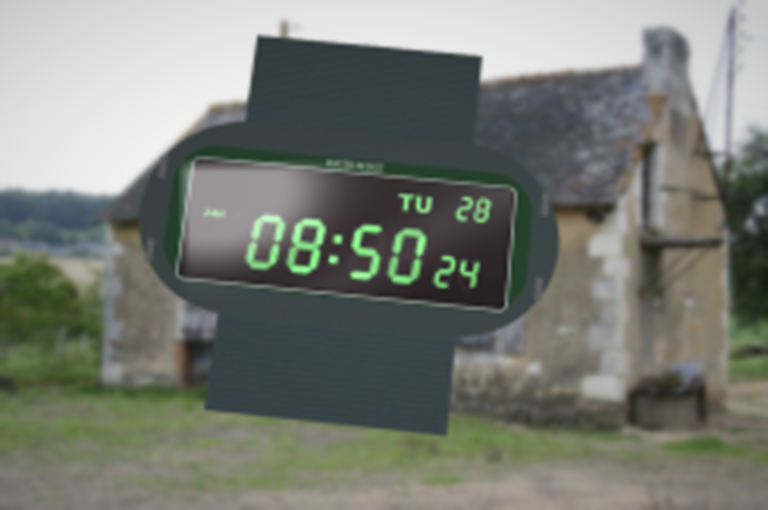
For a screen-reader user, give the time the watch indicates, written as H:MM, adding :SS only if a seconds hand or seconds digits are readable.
8:50:24
